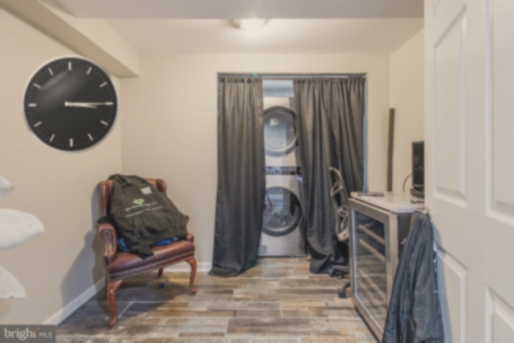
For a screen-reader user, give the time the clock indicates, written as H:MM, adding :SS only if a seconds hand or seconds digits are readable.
3:15
